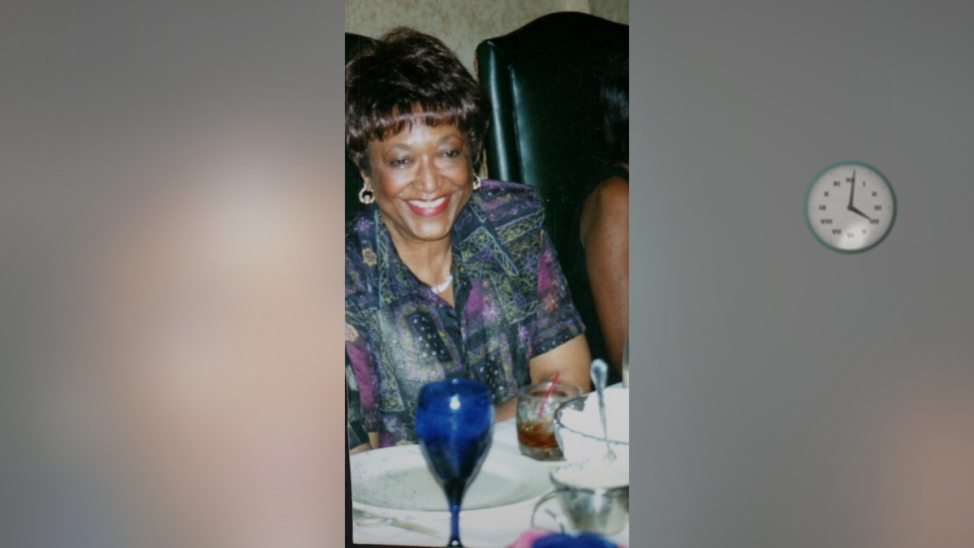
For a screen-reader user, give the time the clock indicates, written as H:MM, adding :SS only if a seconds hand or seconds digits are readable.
4:01
